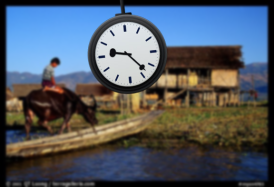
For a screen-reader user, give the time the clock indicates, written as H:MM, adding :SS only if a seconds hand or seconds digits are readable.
9:23
